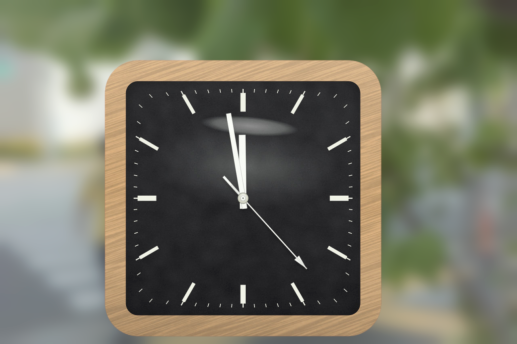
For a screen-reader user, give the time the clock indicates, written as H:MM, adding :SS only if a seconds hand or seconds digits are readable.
11:58:23
